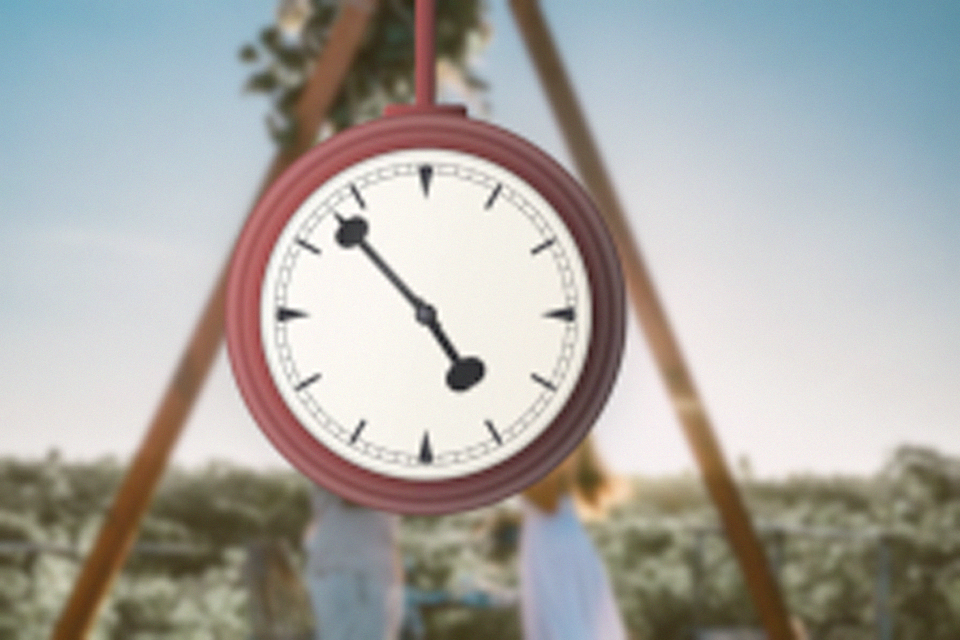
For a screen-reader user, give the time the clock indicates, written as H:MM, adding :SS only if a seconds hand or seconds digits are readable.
4:53
